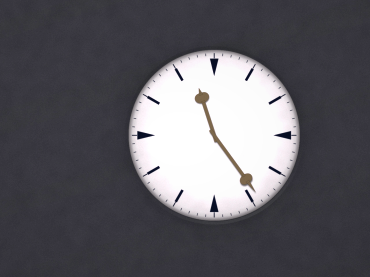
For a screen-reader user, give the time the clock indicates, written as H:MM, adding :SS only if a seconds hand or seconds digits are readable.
11:24
